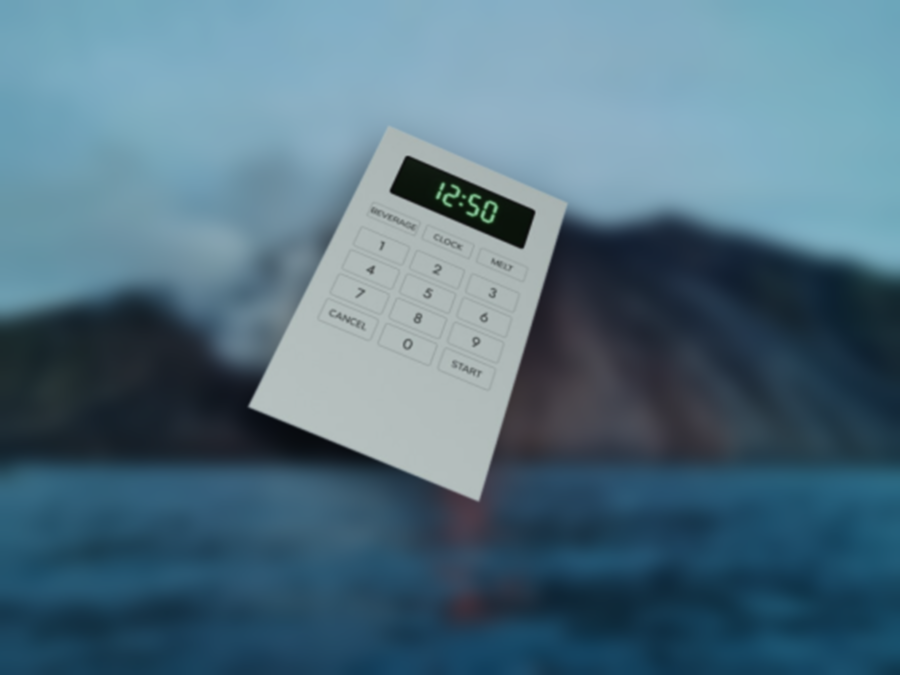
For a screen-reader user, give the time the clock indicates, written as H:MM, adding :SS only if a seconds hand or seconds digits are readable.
12:50
